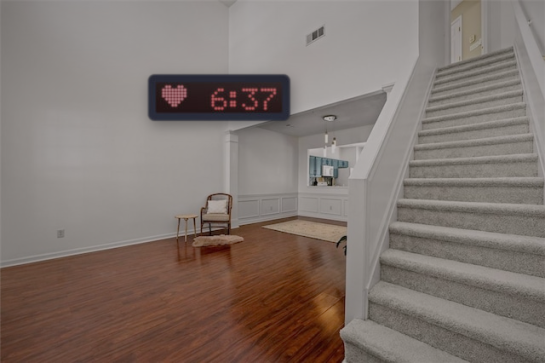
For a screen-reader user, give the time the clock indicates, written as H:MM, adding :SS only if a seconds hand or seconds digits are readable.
6:37
